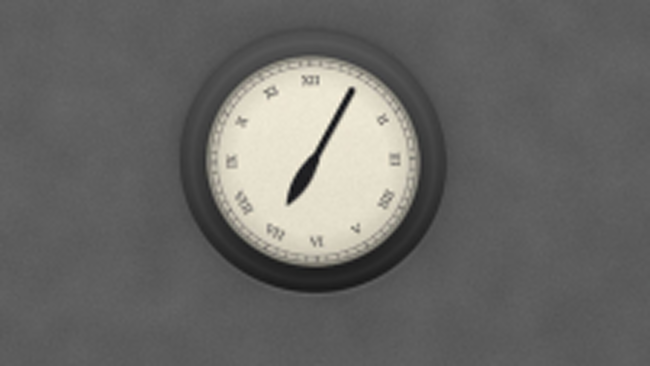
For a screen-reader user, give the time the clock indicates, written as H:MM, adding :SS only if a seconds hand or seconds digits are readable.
7:05
